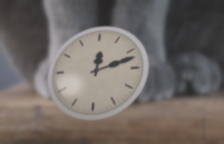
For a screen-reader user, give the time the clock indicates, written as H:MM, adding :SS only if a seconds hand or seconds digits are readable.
12:12
